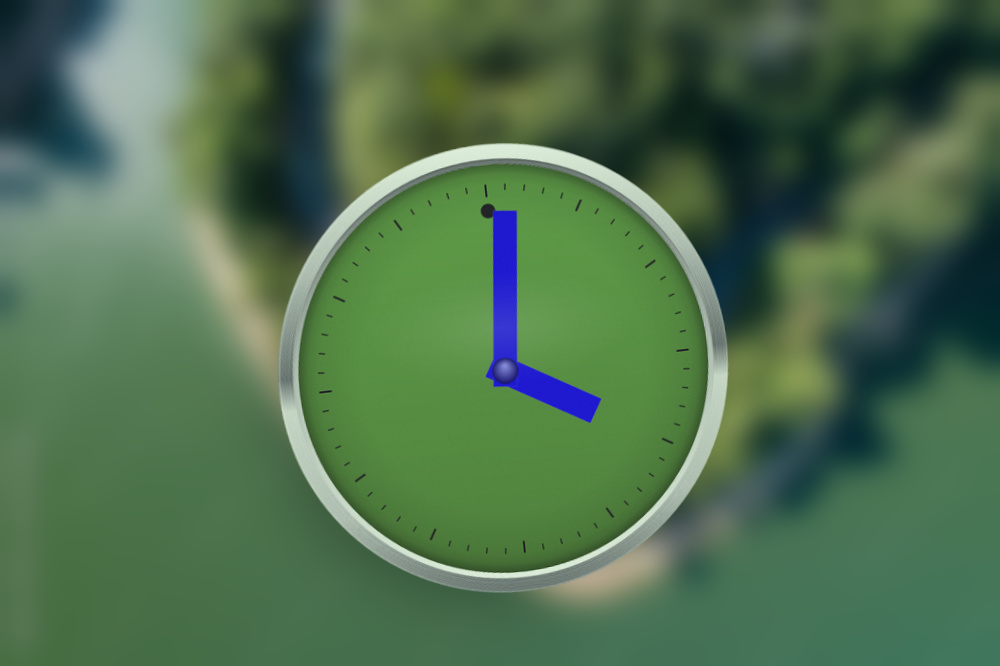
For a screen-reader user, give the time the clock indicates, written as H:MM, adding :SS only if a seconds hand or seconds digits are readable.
4:01
